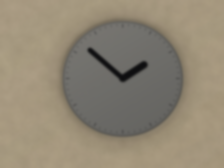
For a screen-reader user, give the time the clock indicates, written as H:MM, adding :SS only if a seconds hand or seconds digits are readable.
1:52
